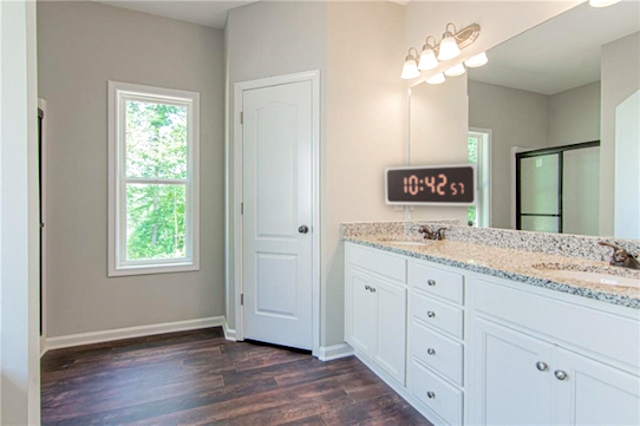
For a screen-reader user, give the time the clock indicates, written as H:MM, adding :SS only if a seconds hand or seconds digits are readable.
10:42:57
